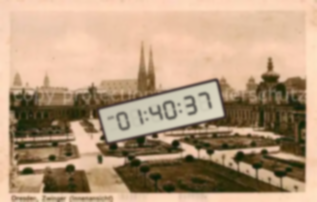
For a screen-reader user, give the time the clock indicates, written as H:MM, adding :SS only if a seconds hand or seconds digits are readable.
1:40:37
